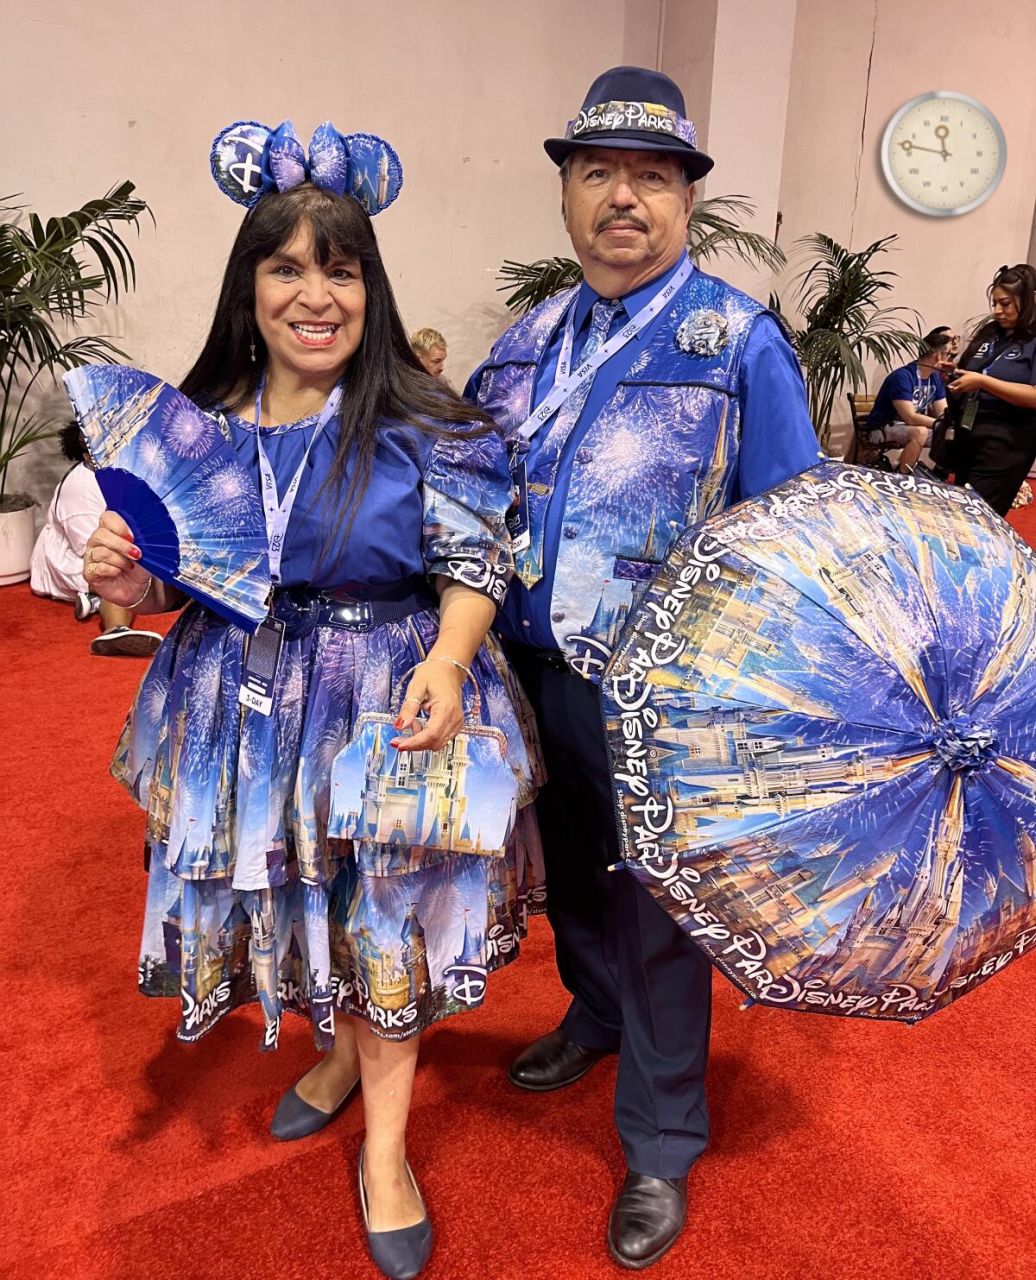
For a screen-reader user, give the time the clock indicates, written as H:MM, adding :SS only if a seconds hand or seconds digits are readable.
11:47
